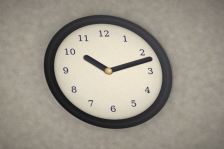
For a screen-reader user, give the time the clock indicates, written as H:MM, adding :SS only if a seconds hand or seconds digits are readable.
10:12
